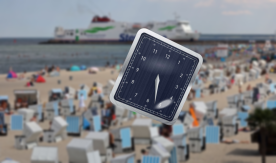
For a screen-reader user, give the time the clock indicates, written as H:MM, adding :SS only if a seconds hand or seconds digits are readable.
5:27
